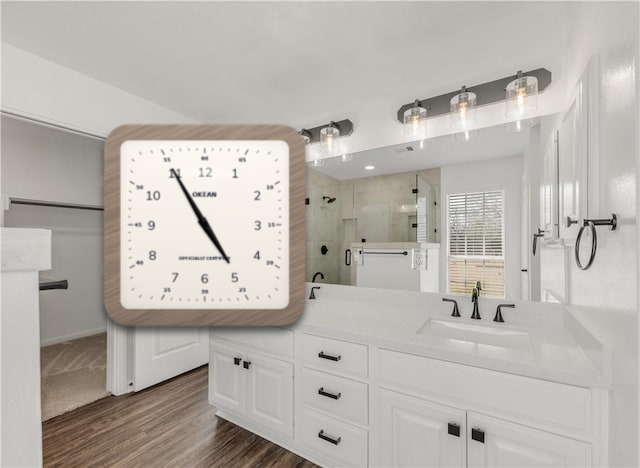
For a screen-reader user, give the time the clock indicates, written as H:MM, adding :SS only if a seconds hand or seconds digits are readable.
4:55
